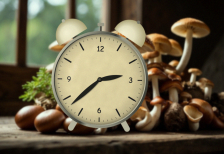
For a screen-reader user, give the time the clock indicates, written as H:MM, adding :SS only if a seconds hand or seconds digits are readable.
2:38
